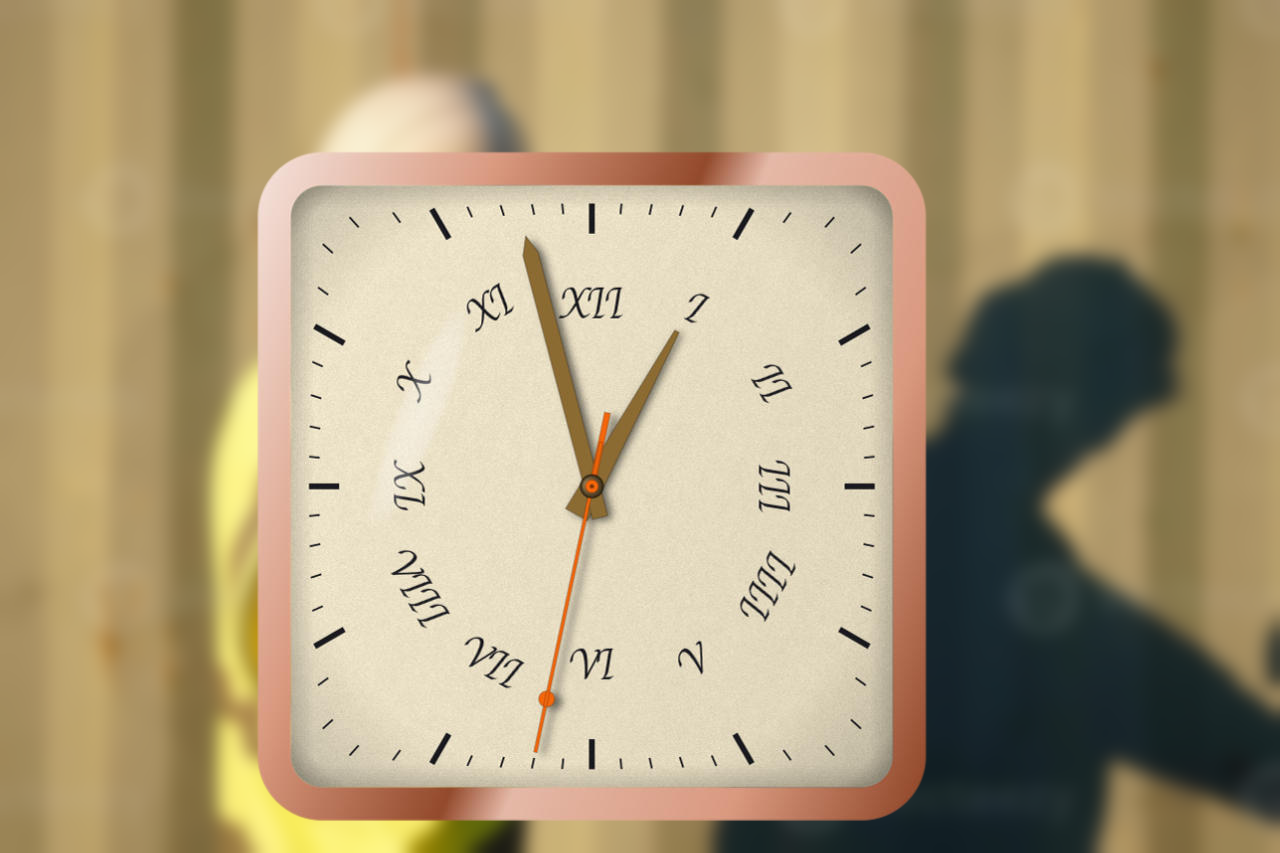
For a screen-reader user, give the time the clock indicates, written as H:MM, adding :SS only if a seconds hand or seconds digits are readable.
12:57:32
